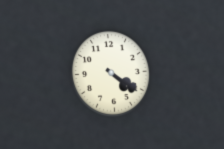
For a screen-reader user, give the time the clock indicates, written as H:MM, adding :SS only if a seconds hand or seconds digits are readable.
4:21
